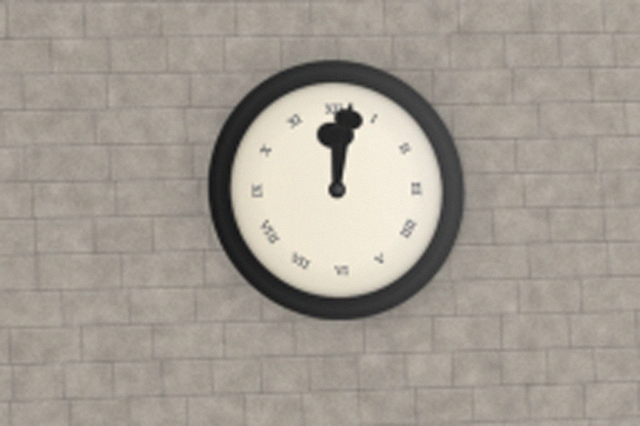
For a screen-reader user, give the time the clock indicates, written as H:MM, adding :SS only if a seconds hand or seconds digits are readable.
12:02
